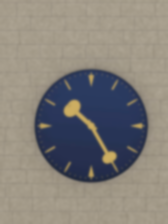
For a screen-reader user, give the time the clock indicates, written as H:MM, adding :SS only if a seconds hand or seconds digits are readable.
10:25
